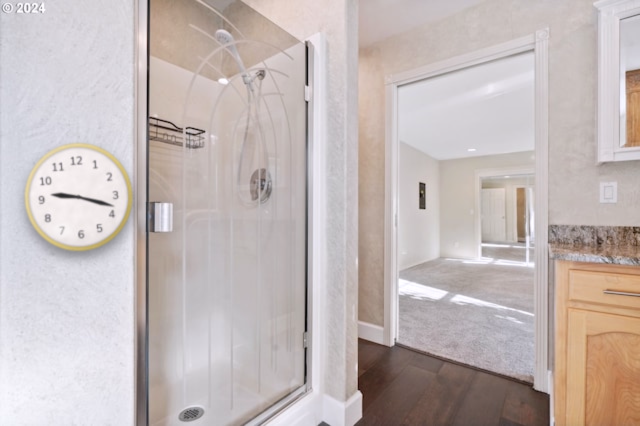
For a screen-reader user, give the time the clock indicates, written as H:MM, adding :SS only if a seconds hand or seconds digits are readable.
9:18
